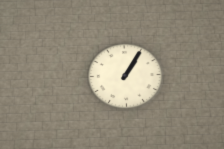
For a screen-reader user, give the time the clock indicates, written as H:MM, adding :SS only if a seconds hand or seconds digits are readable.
1:05
